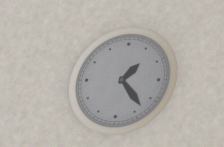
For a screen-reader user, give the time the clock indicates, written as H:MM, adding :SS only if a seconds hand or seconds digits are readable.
1:23
